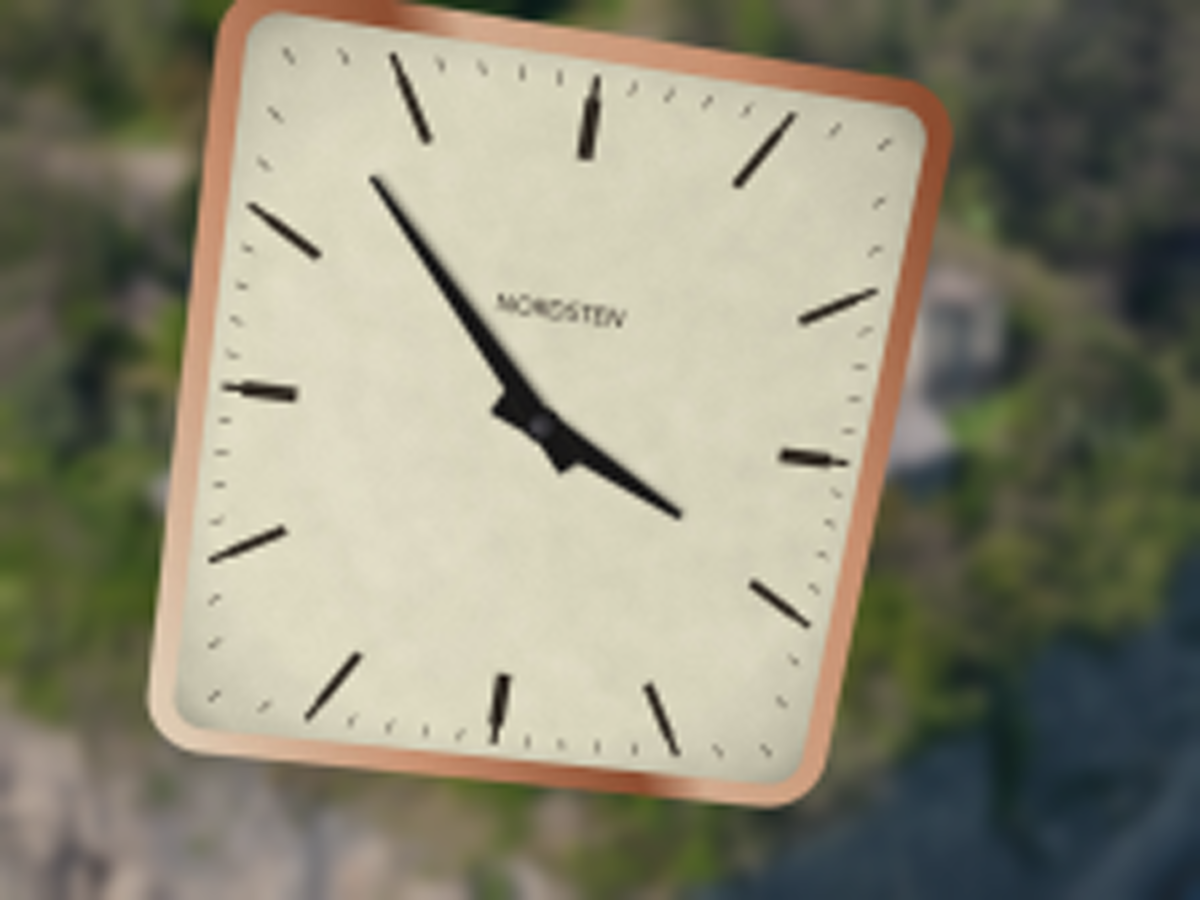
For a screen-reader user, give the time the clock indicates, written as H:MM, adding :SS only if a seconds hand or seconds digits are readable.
3:53
